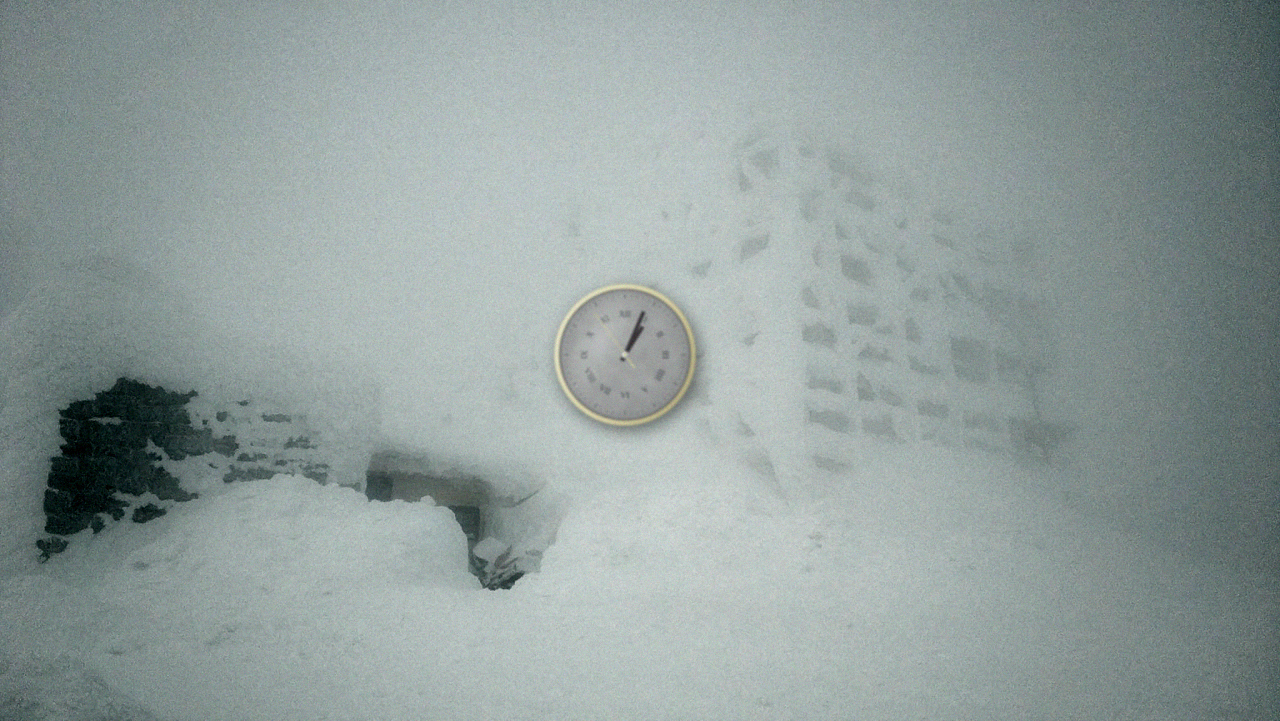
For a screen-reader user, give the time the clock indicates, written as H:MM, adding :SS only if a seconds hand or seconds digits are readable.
1:03:54
